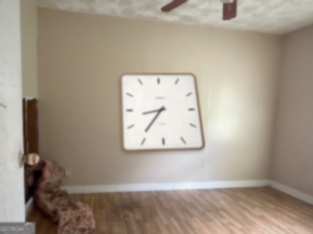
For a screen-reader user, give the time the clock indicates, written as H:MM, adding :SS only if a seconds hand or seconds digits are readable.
8:36
